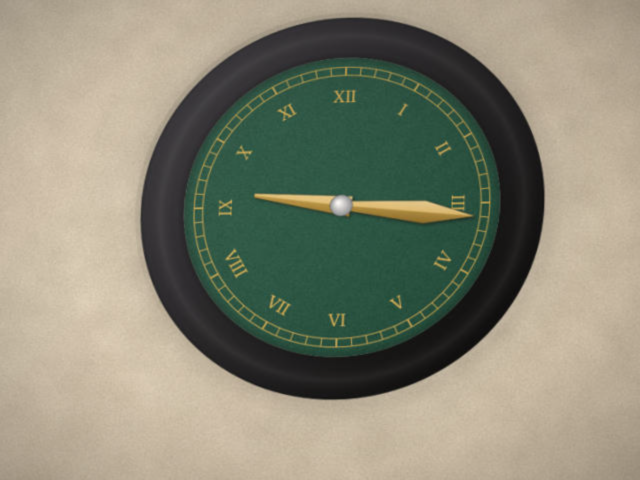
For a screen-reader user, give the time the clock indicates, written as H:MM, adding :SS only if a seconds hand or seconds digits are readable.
9:16
